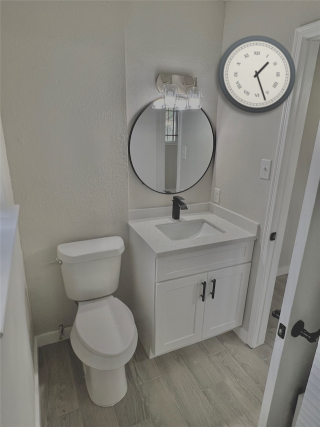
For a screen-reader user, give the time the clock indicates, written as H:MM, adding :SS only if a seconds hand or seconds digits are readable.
1:27
